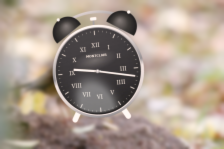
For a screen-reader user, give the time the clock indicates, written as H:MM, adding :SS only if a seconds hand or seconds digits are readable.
9:17
